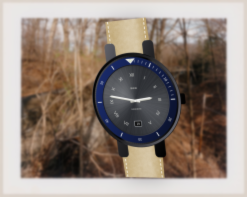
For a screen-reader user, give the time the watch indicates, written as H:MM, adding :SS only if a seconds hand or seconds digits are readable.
2:47
